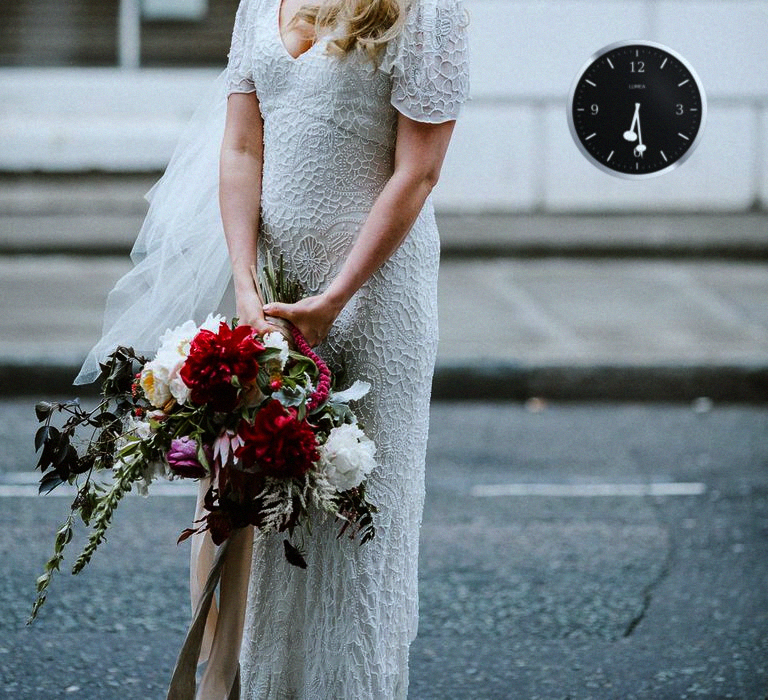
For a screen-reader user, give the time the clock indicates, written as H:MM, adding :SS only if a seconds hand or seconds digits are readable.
6:29
